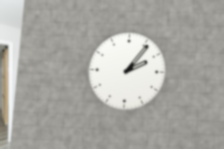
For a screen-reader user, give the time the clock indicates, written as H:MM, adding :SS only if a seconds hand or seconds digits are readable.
2:06
